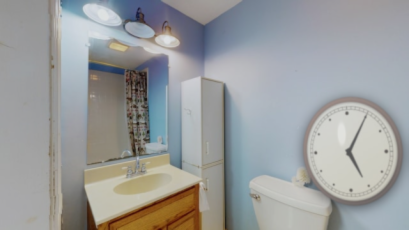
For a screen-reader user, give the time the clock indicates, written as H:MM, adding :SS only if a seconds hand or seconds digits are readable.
5:05
